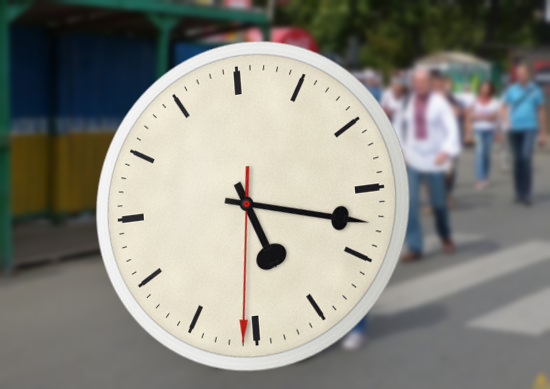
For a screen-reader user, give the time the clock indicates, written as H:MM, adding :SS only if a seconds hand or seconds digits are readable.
5:17:31
